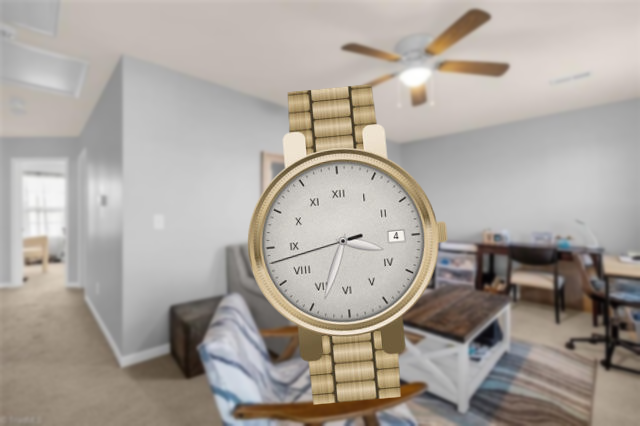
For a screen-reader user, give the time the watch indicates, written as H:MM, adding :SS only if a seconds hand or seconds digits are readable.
3:33:43
